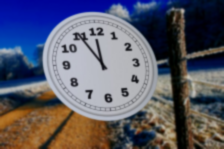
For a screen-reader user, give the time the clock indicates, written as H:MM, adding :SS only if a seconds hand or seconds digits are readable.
11:55
